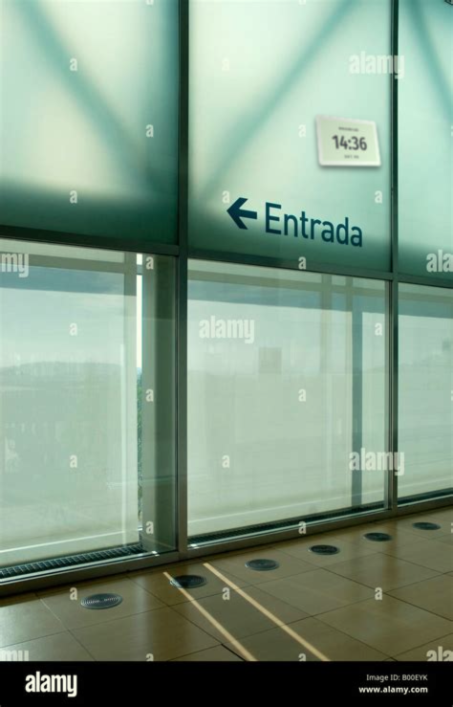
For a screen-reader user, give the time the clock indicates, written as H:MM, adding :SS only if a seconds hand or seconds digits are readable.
14:36
